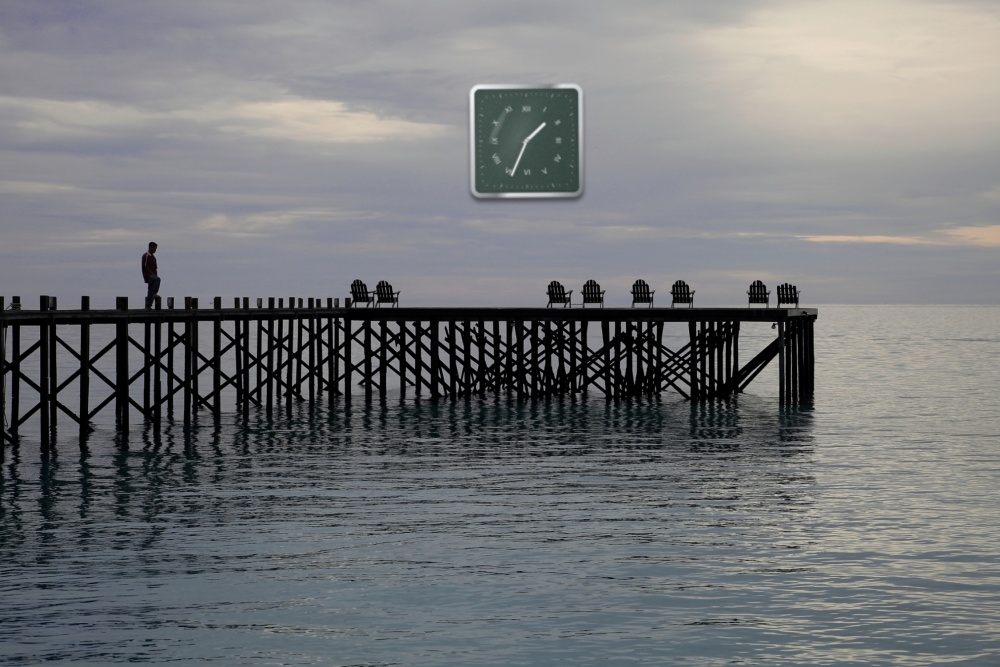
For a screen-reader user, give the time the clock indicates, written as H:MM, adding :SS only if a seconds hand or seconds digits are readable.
1:34
